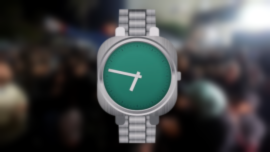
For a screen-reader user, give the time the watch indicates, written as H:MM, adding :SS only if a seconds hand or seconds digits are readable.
6:47
